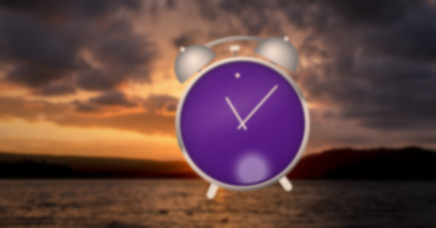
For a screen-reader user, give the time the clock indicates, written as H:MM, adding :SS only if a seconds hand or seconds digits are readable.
11:08
